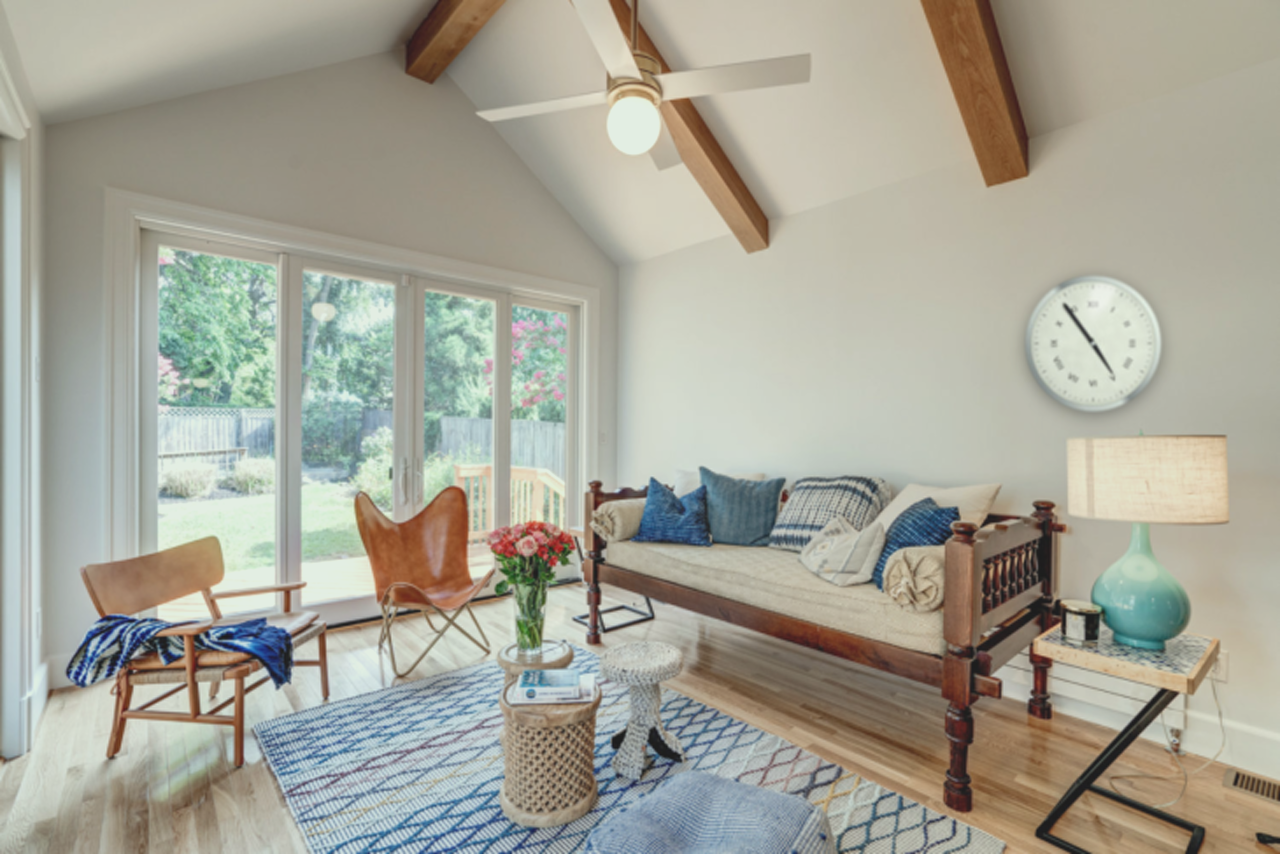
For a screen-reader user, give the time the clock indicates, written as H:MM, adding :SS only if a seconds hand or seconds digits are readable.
4:54
